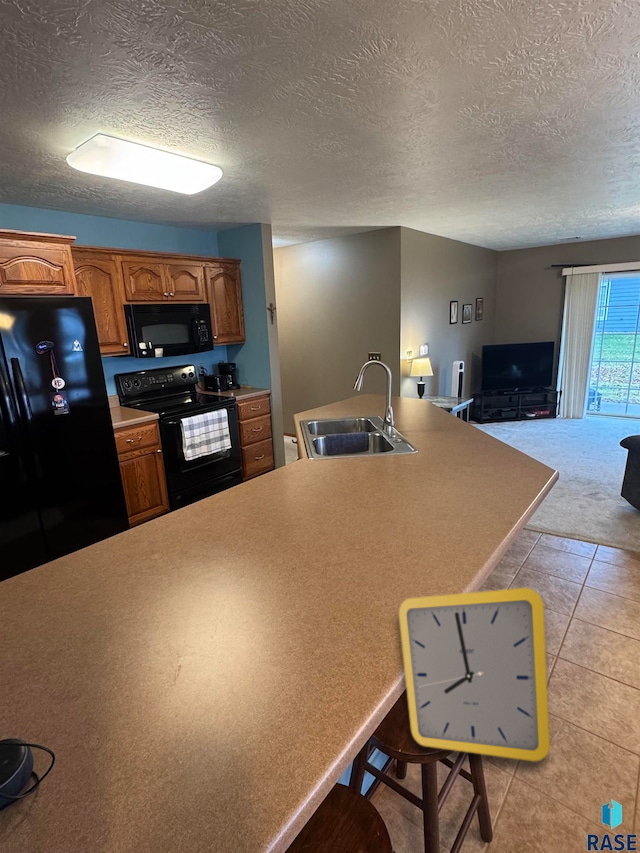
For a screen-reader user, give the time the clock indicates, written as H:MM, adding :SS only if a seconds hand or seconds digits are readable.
7:58:43
